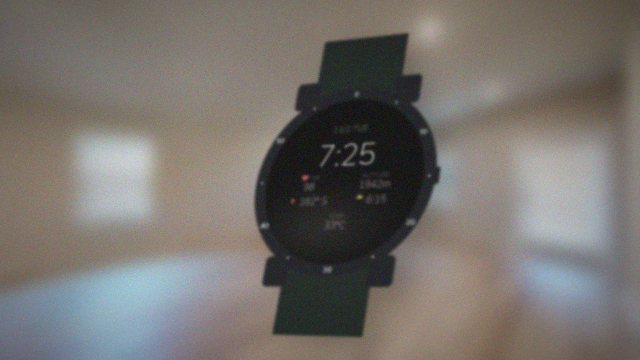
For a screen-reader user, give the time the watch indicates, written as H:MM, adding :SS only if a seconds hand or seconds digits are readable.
7:25
